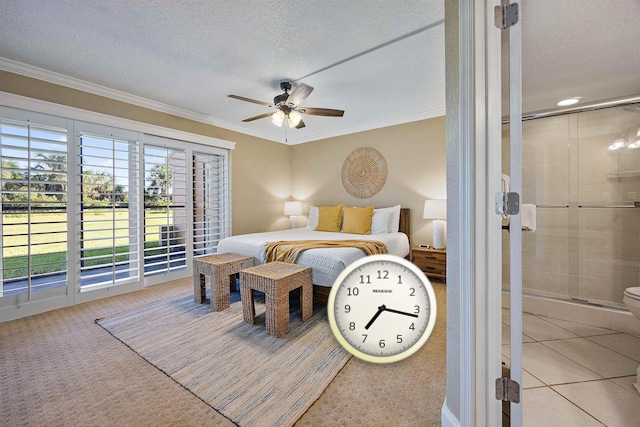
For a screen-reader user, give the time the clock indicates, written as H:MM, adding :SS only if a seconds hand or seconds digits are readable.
7:17
